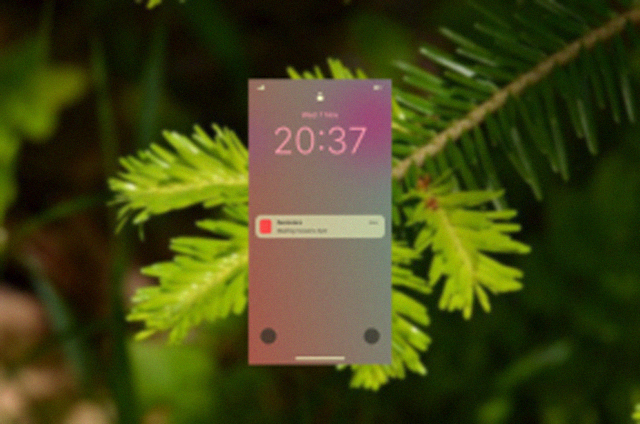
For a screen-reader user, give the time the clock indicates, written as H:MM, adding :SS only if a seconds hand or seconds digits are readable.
20:37
